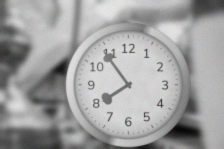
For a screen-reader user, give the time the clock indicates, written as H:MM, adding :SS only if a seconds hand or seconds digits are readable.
7:54
